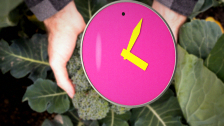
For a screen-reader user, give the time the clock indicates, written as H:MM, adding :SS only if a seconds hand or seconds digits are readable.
4:05
